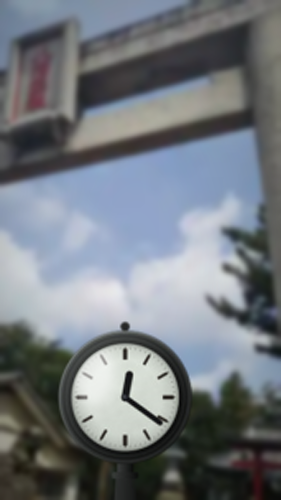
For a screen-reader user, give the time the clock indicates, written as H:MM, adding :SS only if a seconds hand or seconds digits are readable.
12:21
